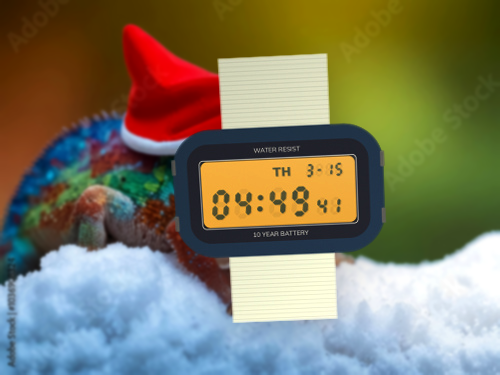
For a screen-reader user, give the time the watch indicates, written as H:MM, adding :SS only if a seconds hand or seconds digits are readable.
4:49:41
